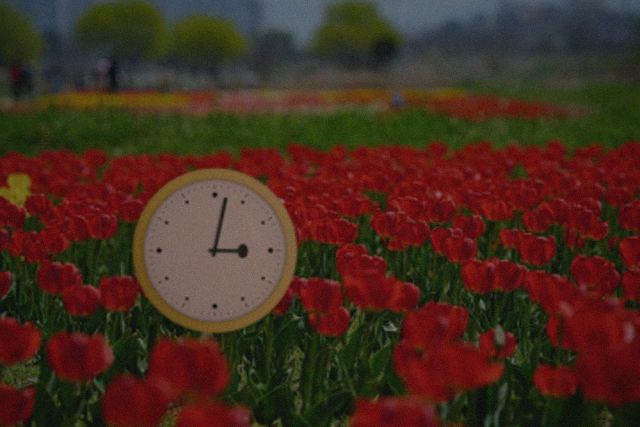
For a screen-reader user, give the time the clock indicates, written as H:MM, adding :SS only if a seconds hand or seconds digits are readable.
3:02
